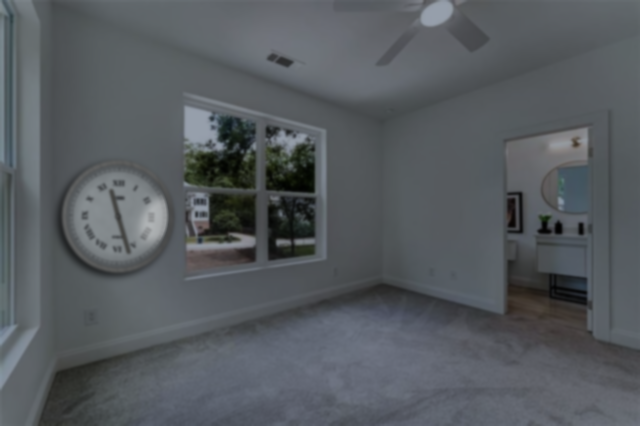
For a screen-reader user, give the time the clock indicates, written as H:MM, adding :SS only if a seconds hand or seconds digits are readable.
11:27
